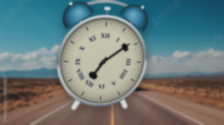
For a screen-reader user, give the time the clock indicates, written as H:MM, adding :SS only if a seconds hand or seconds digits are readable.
7:09
